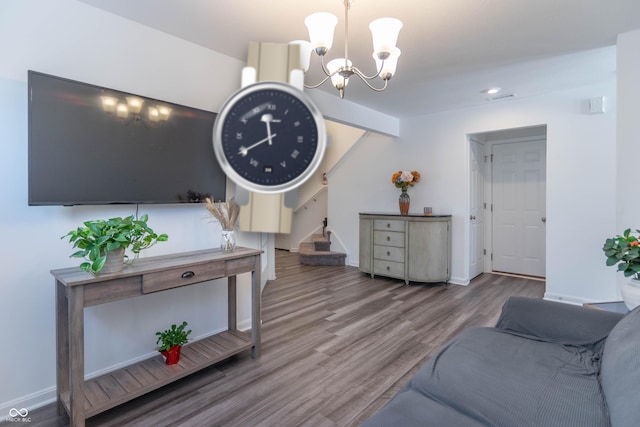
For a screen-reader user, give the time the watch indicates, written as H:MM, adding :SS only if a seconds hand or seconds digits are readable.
11:40
